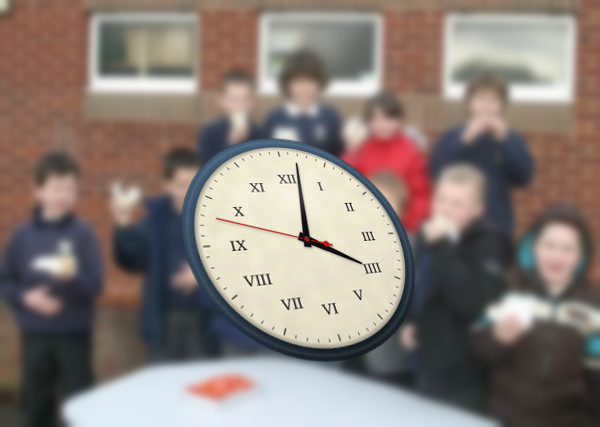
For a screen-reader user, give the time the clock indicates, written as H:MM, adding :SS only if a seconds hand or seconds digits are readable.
4:01:48
